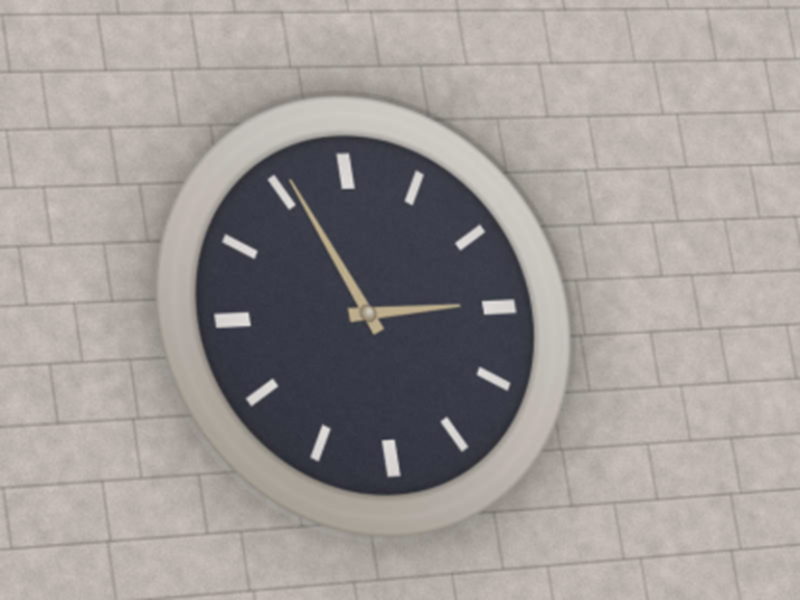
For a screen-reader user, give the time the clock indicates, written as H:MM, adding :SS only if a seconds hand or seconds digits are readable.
2:56
